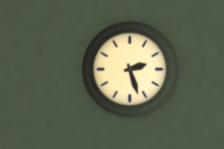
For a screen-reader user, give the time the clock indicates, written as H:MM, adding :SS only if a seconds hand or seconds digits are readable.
2:27
